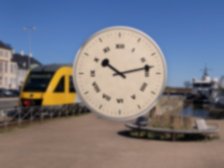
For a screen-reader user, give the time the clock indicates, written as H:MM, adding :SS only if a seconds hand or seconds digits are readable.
10:13
